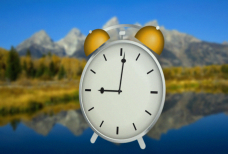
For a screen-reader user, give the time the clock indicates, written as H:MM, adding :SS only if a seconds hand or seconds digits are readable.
9:01
